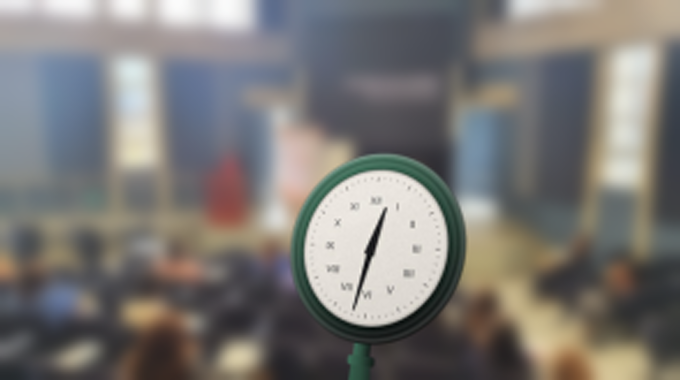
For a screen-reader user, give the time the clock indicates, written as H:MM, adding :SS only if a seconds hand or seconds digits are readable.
12:32
